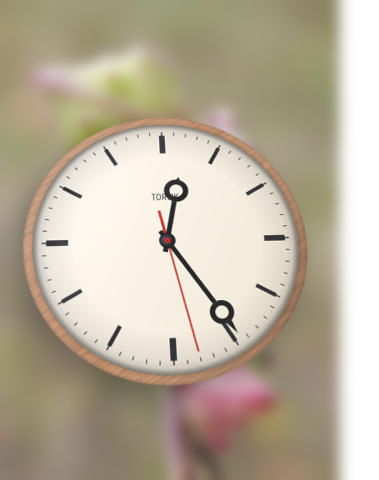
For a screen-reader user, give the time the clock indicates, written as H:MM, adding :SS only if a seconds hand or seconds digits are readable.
12:24:28
